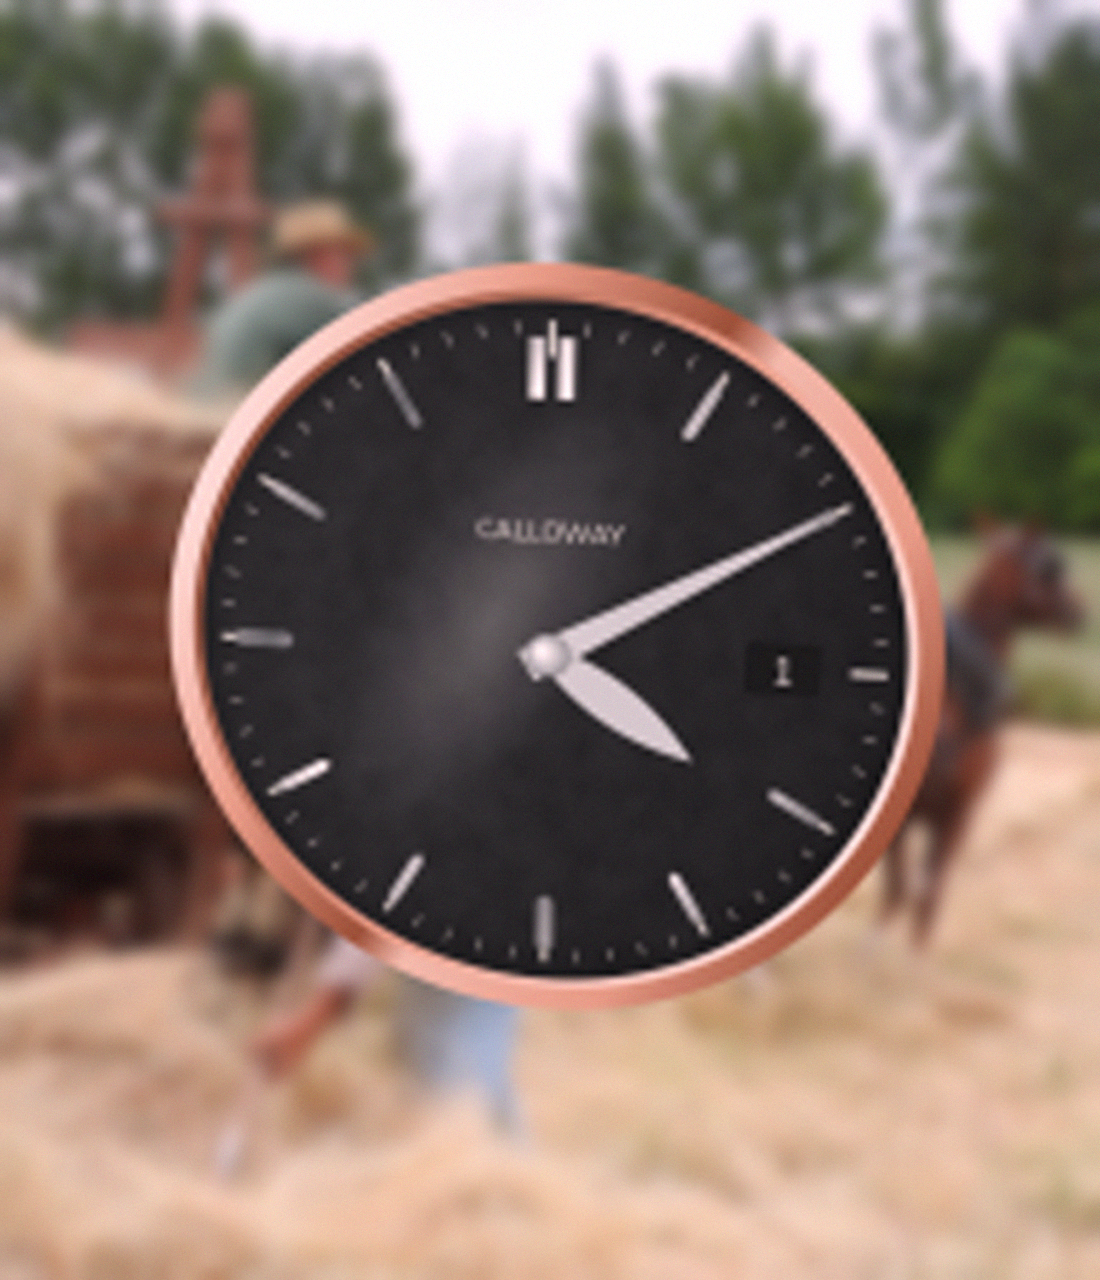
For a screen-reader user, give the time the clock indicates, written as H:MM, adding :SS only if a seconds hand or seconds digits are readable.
4:10
